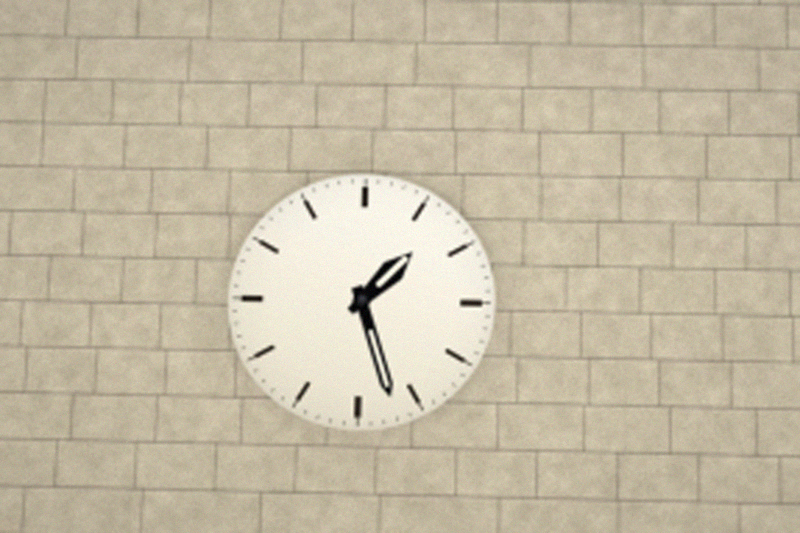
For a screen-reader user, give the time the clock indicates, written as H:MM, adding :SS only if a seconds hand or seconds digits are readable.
1:27
